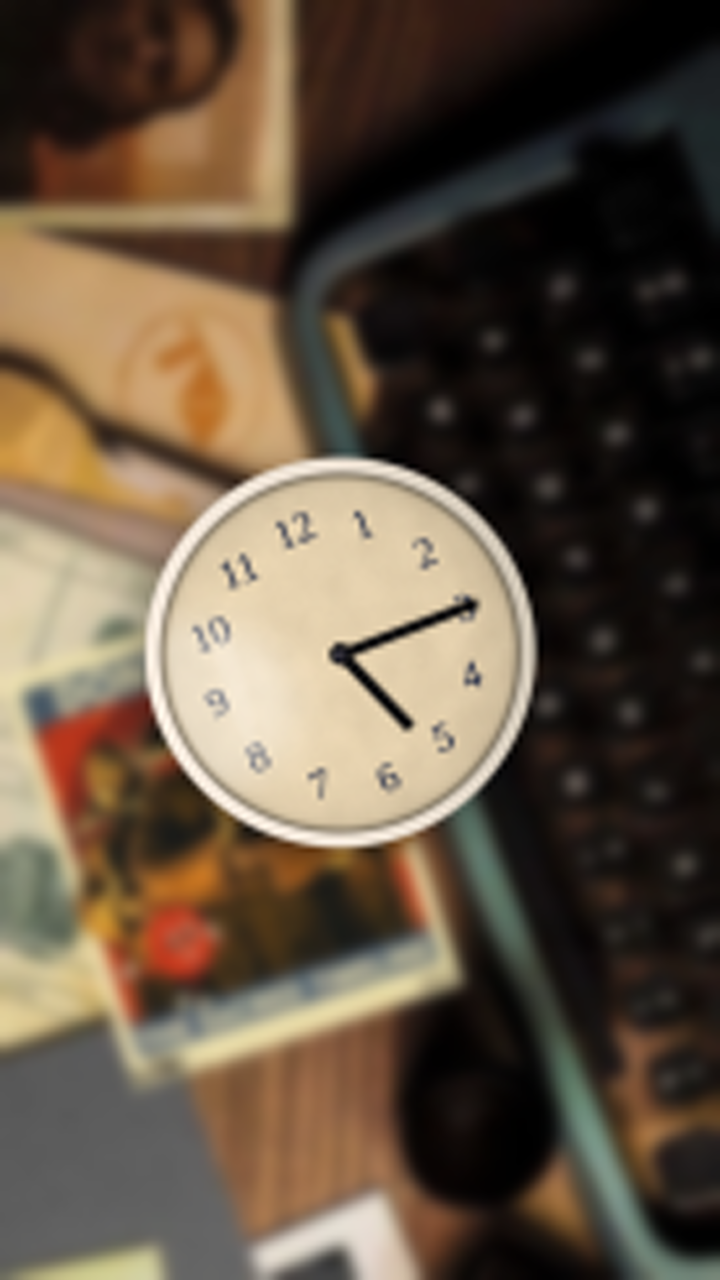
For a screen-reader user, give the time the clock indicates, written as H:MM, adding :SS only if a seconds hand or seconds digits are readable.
5:15
